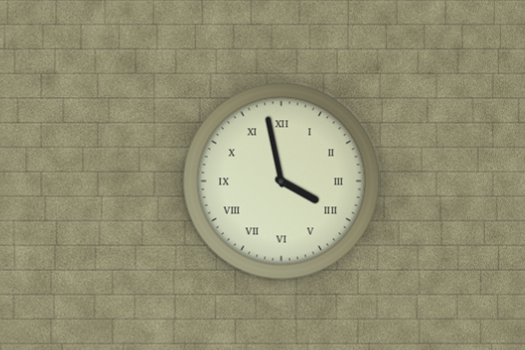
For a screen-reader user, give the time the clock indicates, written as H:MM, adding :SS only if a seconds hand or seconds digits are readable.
3:58
